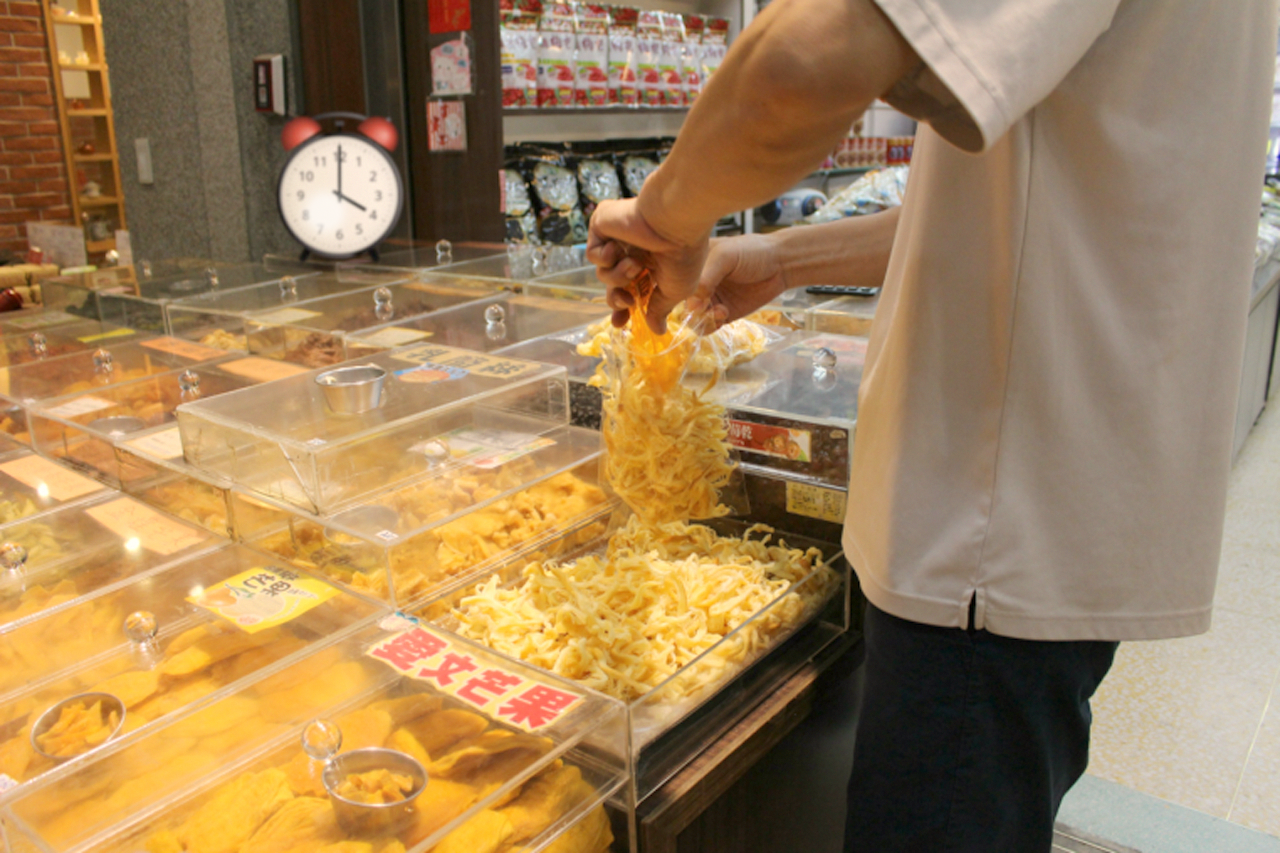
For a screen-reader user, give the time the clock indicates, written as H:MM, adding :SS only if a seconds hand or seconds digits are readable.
4:00
